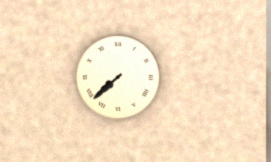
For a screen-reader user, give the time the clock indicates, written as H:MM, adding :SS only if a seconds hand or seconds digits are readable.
7:38
